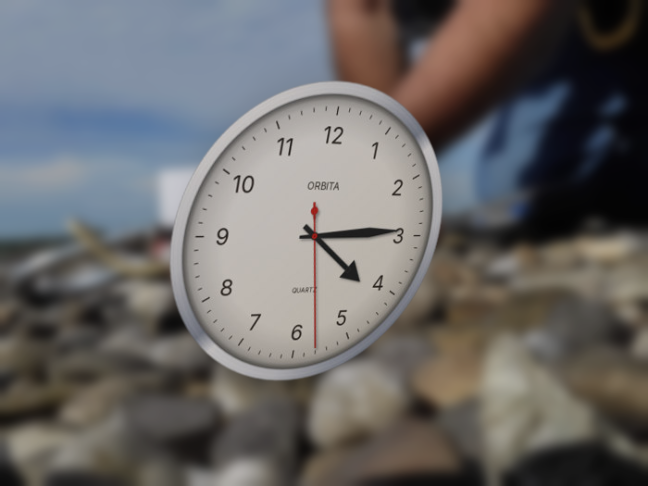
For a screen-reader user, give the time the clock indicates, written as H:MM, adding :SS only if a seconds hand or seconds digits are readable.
4:14:28
